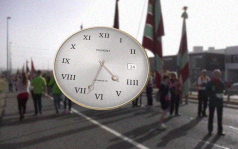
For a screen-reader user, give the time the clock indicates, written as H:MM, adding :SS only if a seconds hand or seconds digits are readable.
4:33
